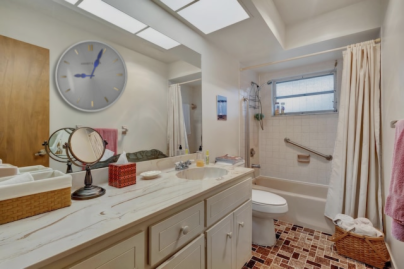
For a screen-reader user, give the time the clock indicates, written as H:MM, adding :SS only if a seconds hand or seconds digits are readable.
9:04
